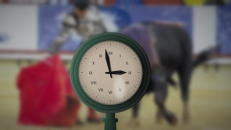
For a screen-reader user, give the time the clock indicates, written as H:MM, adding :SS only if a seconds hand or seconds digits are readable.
2:58
